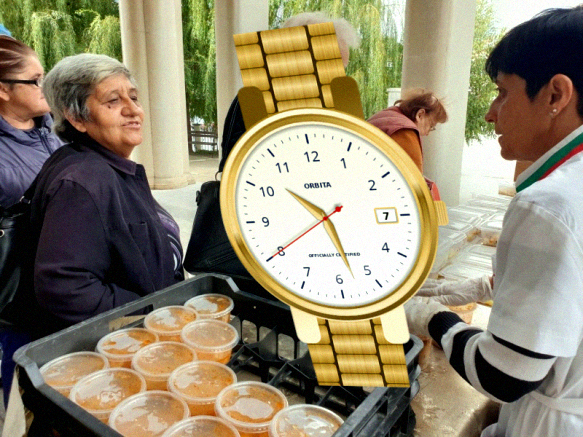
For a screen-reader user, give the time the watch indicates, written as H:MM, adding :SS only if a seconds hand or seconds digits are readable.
10:27:40
